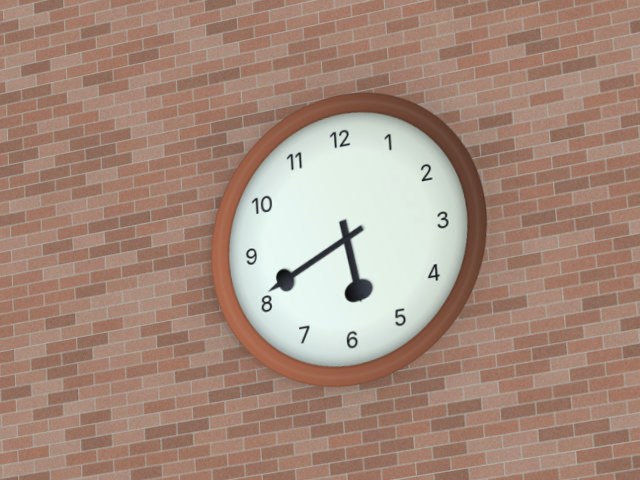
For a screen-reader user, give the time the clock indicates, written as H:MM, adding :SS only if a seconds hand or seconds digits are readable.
5:41
